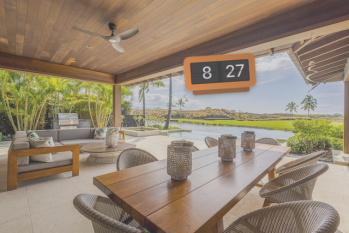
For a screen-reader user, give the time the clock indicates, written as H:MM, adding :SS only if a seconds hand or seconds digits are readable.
8:27
